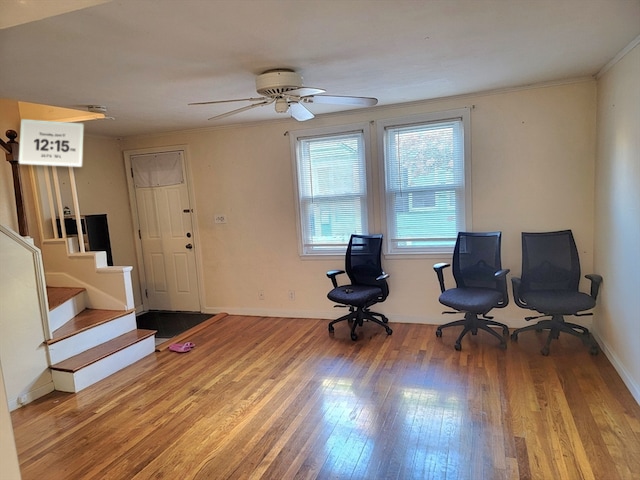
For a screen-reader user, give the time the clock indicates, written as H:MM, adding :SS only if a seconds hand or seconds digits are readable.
12:15
